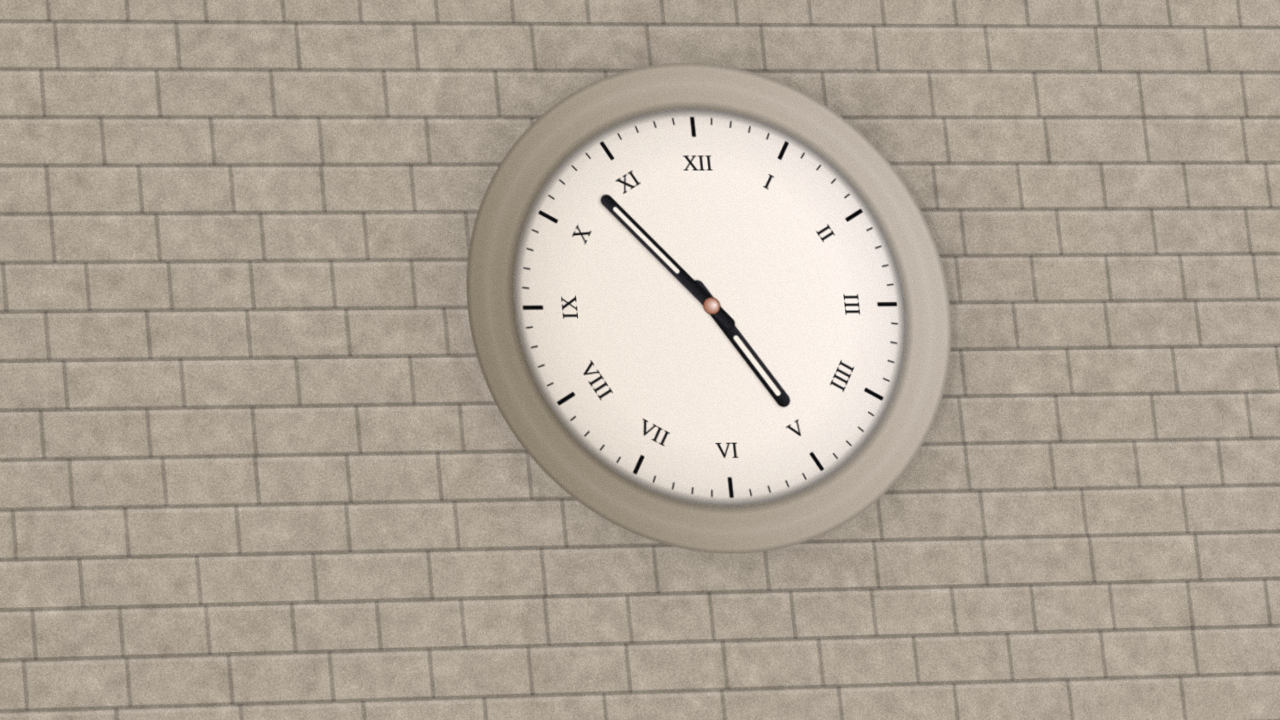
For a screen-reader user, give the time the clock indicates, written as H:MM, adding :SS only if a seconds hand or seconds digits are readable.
4:53
